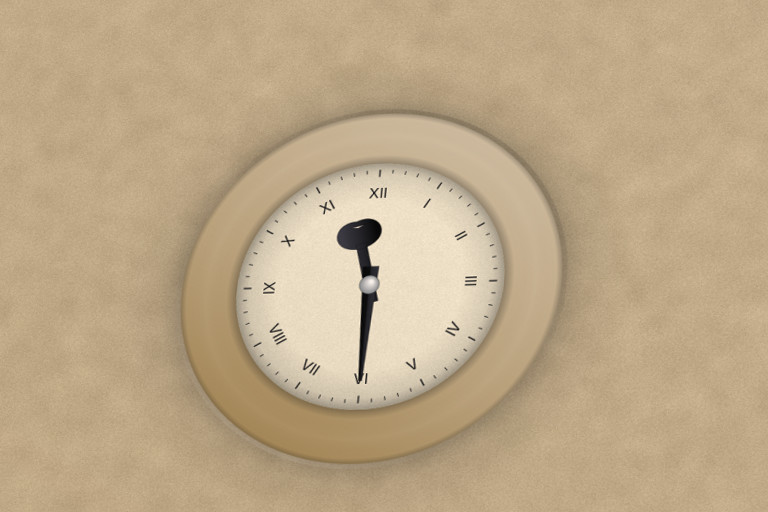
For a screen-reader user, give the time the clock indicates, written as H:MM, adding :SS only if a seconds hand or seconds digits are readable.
11:30
